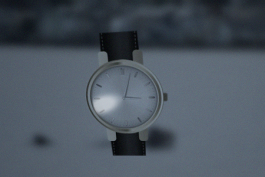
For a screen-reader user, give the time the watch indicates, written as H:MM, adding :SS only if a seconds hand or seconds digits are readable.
3:03
